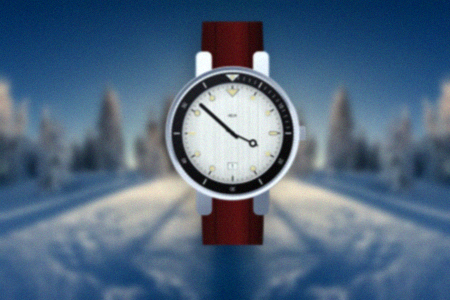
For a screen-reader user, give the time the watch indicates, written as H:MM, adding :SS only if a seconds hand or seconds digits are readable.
3:52
